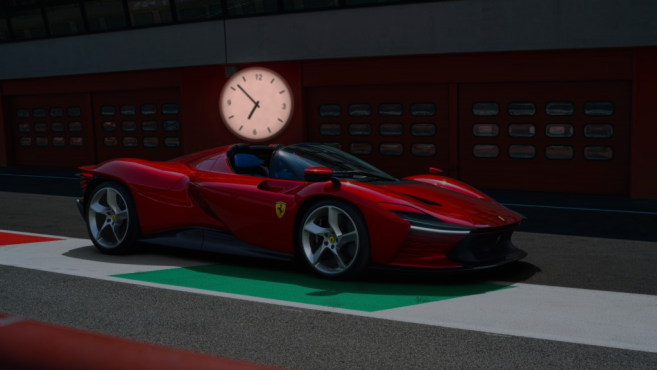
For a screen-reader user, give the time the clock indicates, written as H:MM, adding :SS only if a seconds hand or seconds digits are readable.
6:52
